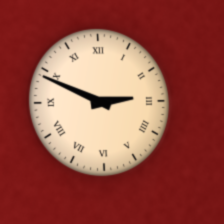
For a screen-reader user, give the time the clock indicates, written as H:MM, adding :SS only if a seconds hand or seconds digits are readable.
2:49
